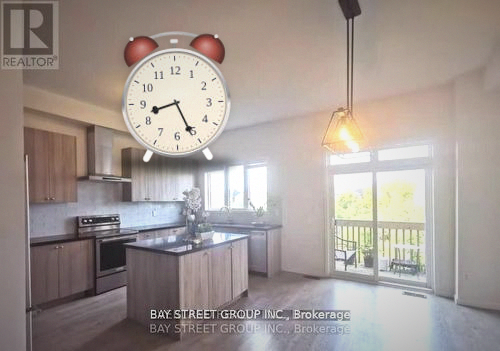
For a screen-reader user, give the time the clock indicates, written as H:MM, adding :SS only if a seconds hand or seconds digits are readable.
8:26
